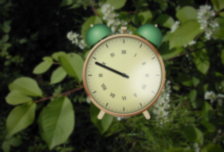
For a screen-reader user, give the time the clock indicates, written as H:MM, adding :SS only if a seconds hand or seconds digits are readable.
9:49
